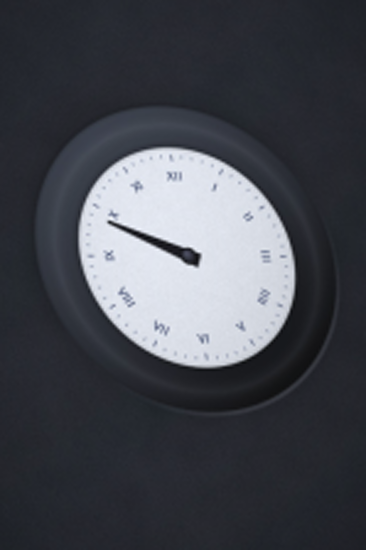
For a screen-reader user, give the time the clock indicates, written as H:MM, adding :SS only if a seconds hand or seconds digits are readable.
9:49
